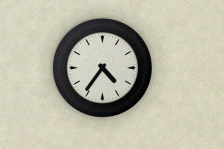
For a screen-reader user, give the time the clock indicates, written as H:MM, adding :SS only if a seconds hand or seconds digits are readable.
4:36
